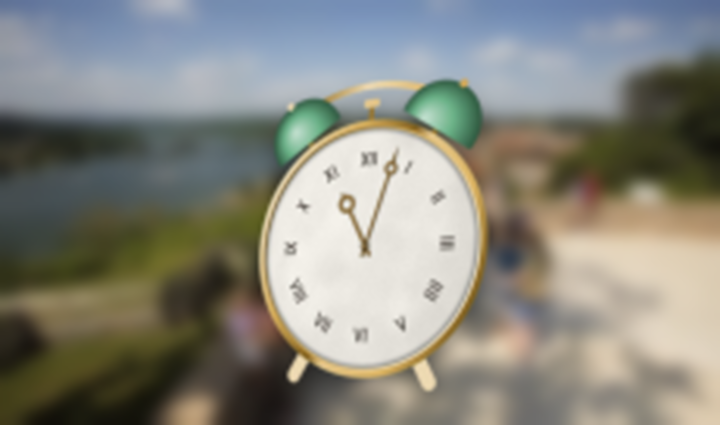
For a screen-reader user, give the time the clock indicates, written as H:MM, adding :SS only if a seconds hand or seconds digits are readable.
11:03
